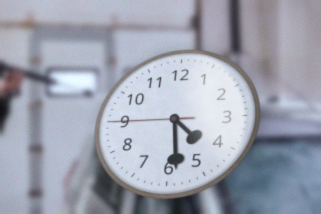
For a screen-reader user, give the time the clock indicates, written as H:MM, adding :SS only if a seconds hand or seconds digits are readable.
4:28:45
